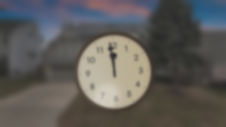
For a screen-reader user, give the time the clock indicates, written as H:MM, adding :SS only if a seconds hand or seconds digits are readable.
11:59
